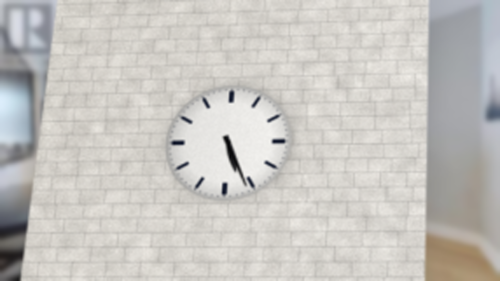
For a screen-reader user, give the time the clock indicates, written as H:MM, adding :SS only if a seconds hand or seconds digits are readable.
5:26
